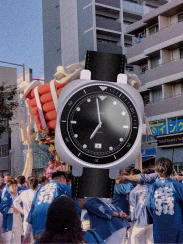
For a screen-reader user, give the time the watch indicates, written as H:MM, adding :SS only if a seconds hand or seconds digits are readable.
6:58
